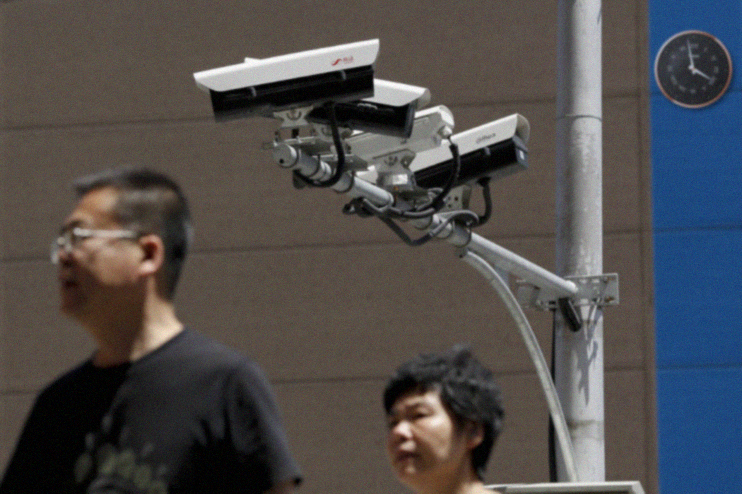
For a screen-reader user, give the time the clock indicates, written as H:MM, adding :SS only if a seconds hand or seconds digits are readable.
3:58
